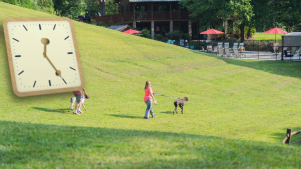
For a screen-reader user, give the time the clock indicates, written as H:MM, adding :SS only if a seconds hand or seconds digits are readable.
12:25
